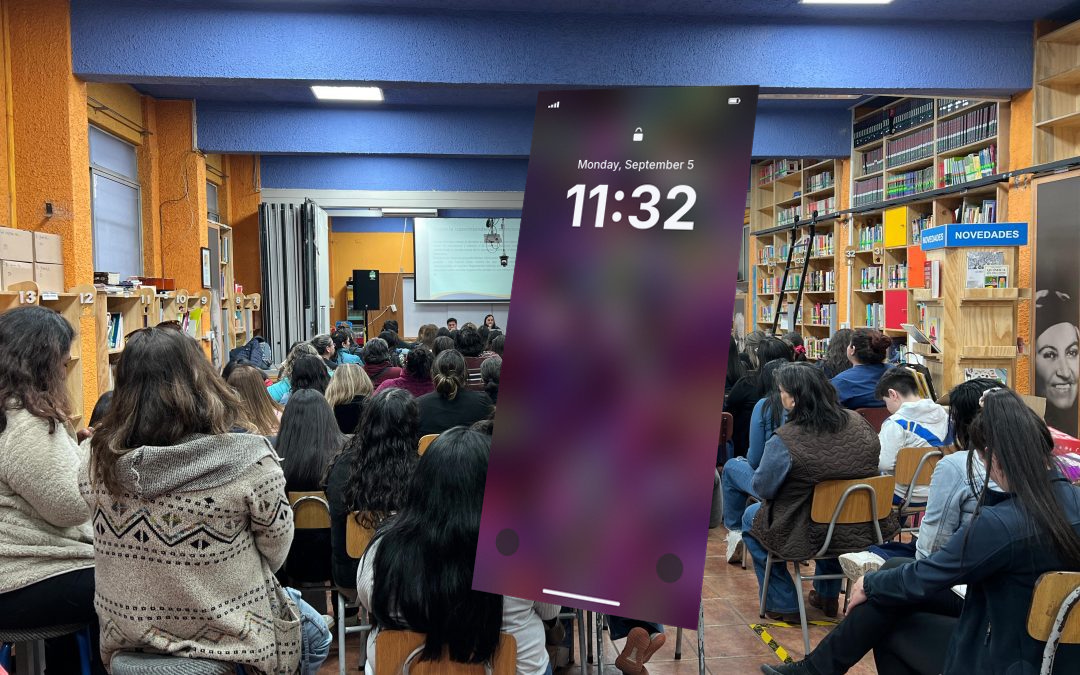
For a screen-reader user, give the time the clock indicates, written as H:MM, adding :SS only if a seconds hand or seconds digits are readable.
11:32
